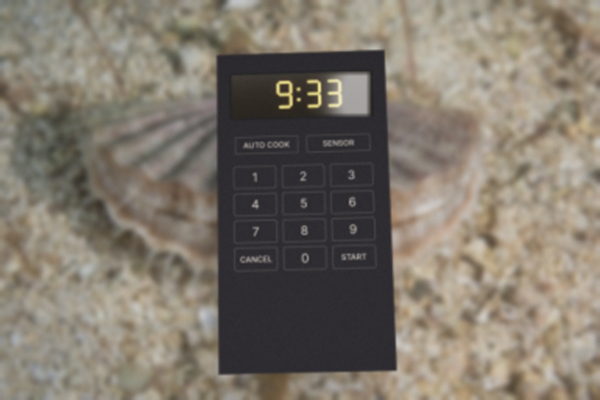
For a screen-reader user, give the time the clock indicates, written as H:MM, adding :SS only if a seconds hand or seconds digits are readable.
9:33
